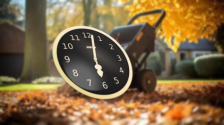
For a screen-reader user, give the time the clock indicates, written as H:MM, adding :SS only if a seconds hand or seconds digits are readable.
6:02
